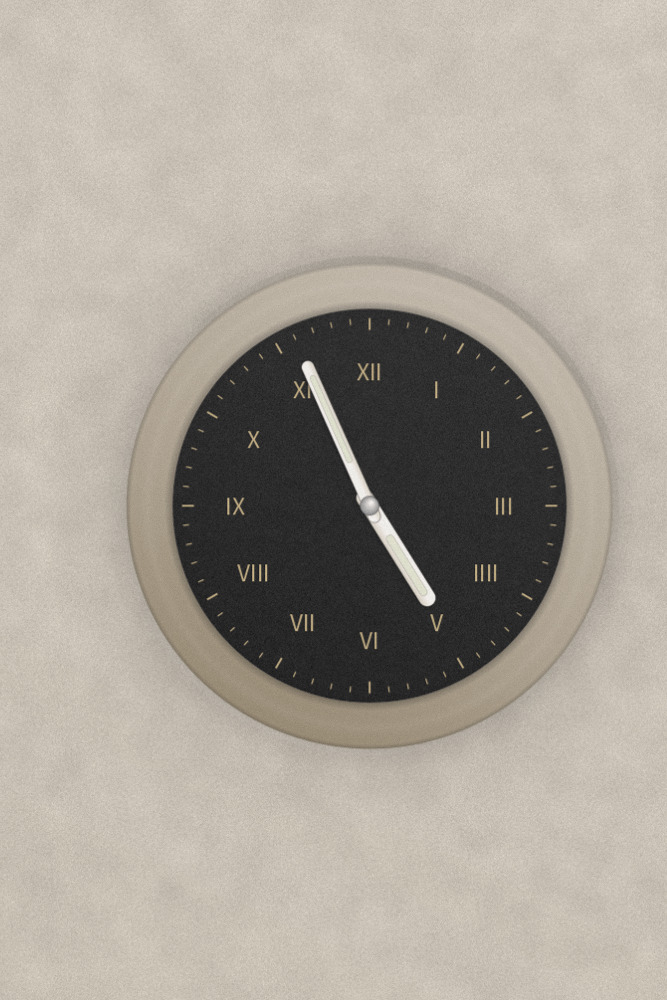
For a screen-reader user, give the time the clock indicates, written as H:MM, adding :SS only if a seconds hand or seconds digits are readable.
4:56
